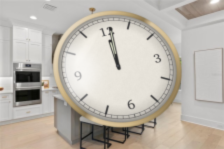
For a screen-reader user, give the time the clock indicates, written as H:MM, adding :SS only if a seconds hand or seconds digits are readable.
12:01
